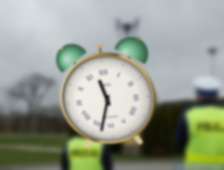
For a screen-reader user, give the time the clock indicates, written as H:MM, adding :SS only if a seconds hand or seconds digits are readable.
11:33
